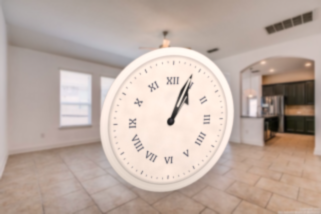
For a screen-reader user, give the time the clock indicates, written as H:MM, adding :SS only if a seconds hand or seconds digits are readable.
1:04
